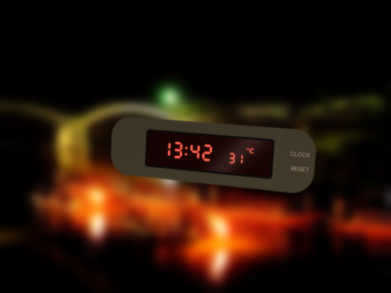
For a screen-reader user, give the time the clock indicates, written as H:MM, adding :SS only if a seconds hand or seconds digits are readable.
13:42
